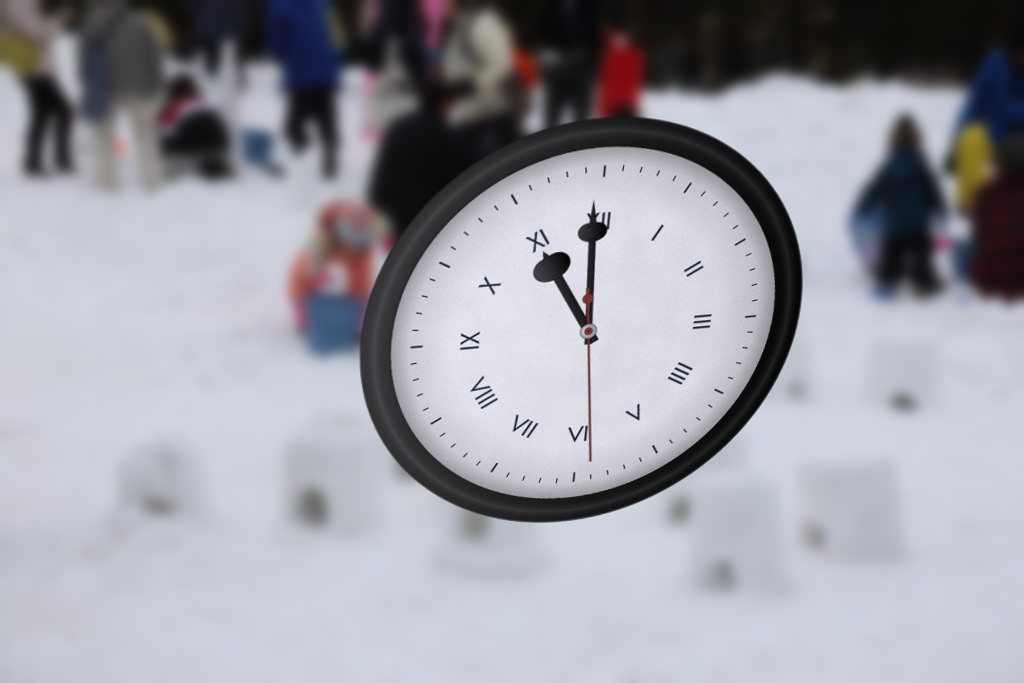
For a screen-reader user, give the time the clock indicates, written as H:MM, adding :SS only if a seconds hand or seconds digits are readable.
10:59:29
